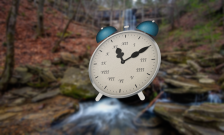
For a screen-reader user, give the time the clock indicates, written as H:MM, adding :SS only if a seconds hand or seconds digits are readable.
11:10
